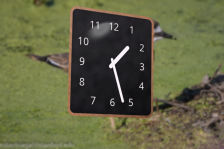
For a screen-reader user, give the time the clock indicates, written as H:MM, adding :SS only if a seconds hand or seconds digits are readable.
1:27
